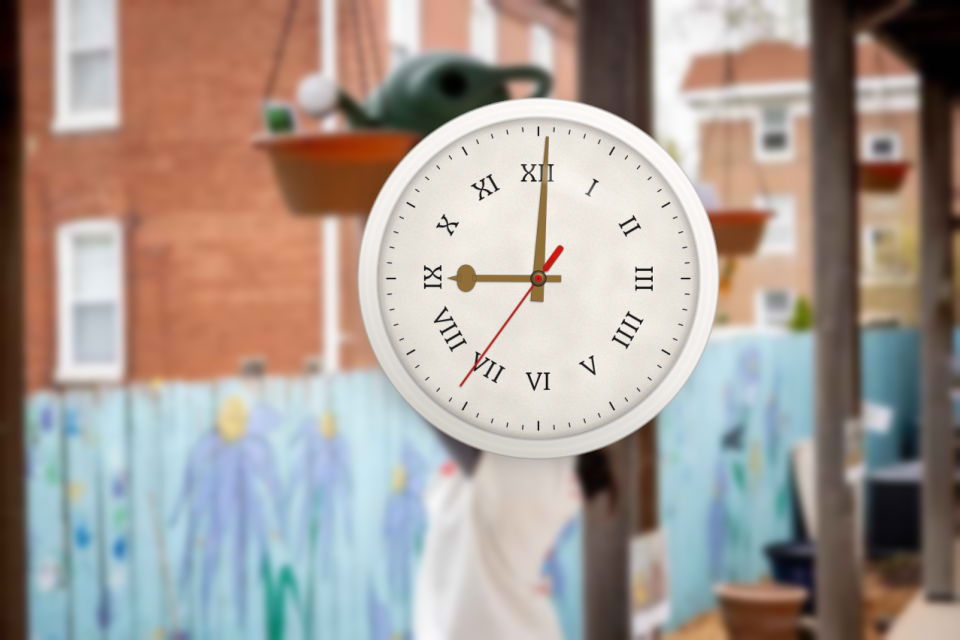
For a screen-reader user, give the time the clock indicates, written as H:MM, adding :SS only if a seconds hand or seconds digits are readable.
9:00:36
